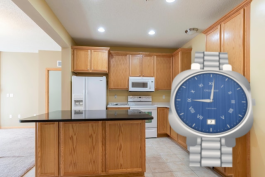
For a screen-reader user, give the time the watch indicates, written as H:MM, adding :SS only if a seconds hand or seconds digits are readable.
9:01
